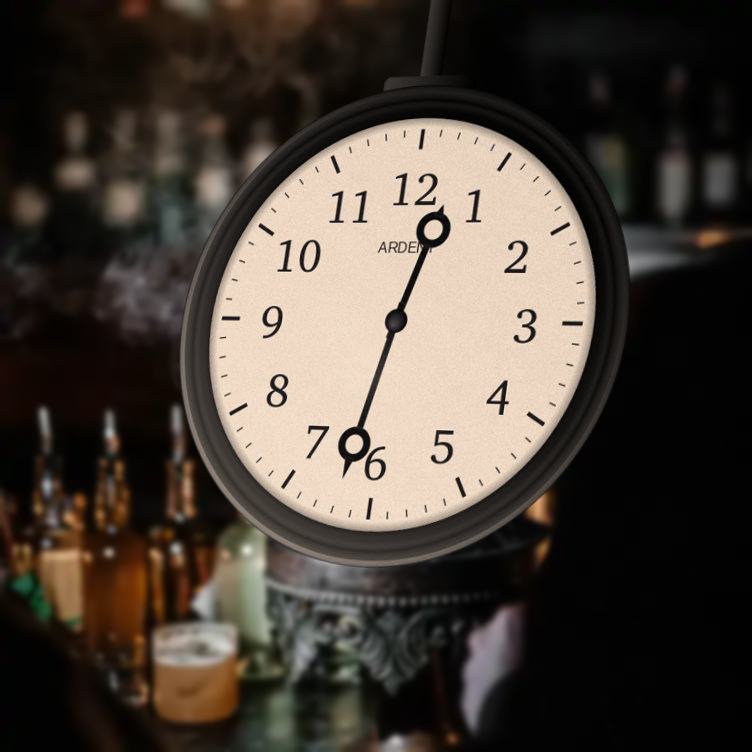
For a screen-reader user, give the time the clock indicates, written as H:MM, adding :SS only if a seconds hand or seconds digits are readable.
12:32
